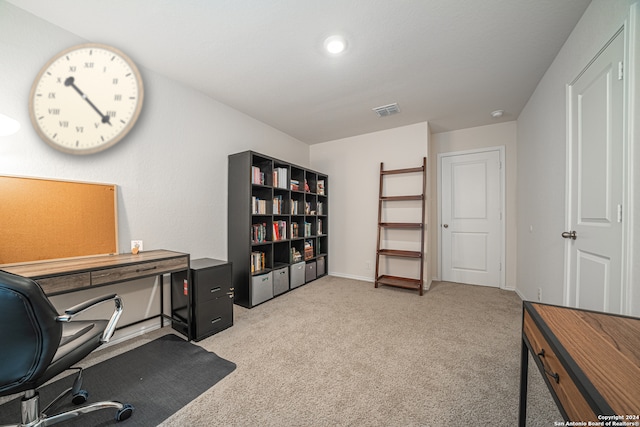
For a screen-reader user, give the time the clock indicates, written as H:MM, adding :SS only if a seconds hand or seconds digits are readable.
10:22
